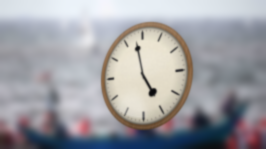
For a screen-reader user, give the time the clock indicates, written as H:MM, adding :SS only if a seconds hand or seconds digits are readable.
4:58
